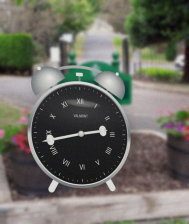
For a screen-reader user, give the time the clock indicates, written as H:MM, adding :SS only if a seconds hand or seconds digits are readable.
2:43
